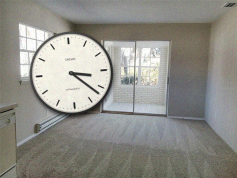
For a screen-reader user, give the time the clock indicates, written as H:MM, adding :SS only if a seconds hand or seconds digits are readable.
3:22
